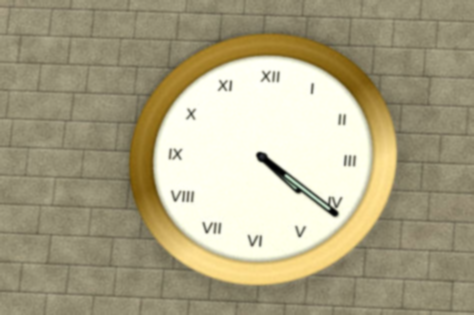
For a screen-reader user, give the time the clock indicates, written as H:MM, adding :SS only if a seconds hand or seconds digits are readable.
4:21
